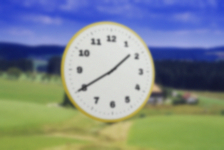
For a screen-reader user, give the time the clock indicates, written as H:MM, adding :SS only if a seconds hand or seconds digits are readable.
1:40
